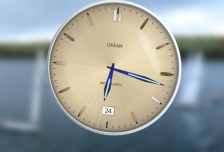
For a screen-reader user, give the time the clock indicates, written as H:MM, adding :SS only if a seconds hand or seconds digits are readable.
6:17
